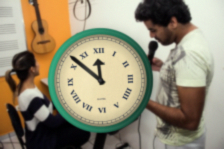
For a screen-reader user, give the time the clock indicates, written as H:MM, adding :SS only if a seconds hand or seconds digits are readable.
11:52
